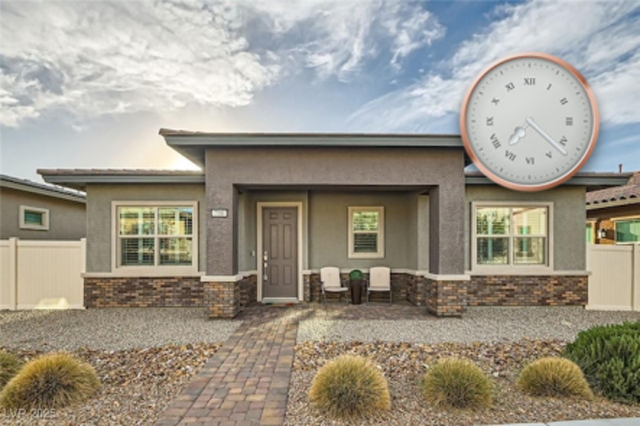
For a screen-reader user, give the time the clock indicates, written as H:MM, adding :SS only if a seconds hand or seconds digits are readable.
7:22
